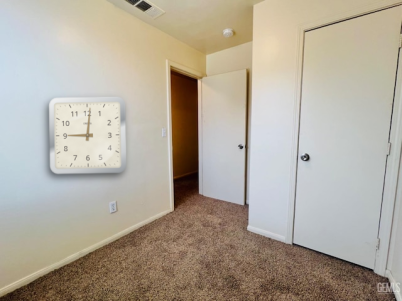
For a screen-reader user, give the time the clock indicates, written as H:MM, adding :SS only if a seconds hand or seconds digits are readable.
9:01
